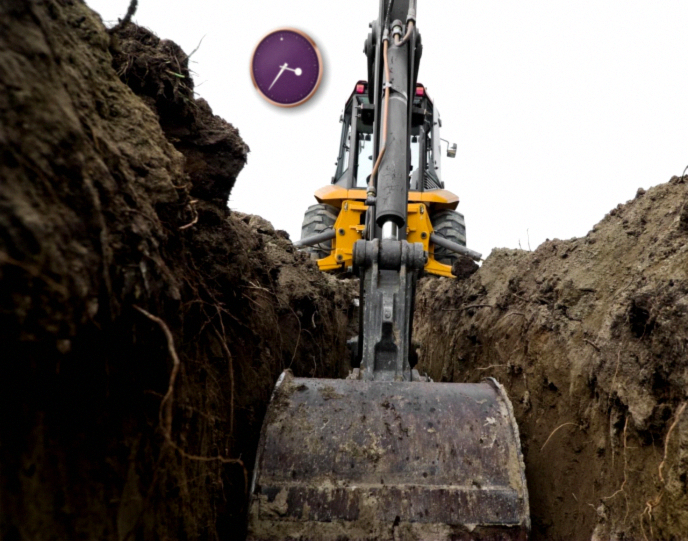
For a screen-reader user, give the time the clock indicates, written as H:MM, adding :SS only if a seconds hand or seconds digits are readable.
3:37
